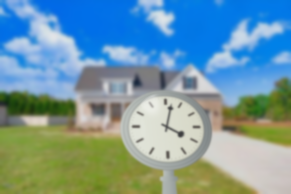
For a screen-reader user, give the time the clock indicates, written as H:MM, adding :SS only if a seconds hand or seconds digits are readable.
4:02
